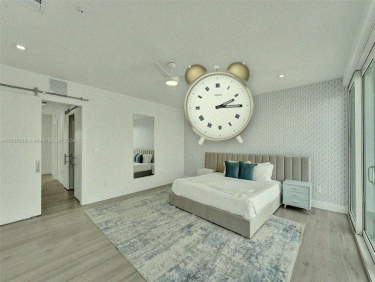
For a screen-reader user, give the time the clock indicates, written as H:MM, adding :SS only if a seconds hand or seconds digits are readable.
2:15
